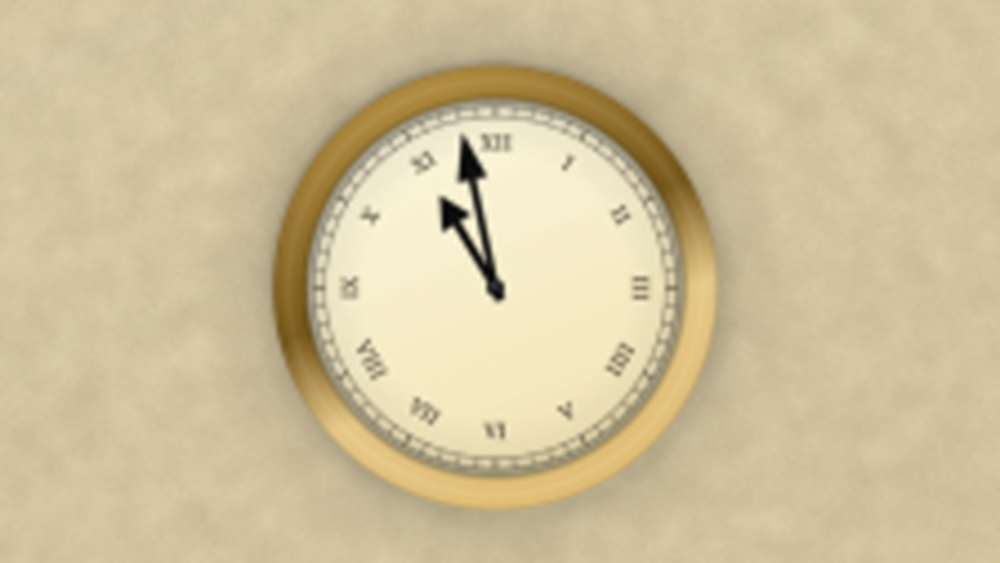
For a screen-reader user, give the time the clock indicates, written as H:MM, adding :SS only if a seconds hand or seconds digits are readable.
10:58
